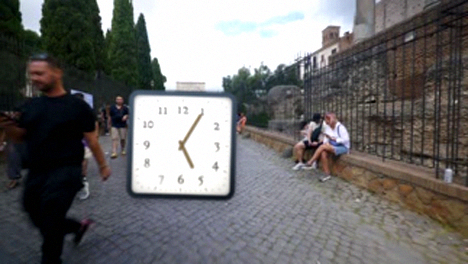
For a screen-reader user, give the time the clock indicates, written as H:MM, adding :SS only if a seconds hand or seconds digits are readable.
5:05
